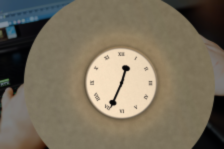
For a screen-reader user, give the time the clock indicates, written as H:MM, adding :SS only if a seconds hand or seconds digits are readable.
12:34
